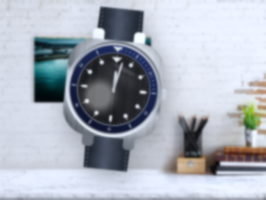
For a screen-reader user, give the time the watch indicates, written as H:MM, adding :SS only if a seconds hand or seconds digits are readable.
12:02
